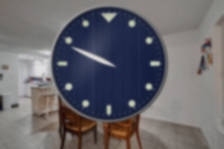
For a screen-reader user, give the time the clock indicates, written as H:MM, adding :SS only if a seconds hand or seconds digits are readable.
9:49
